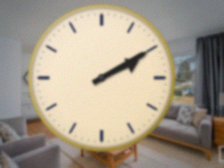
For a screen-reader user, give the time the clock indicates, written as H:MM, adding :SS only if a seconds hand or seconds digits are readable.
2:10
